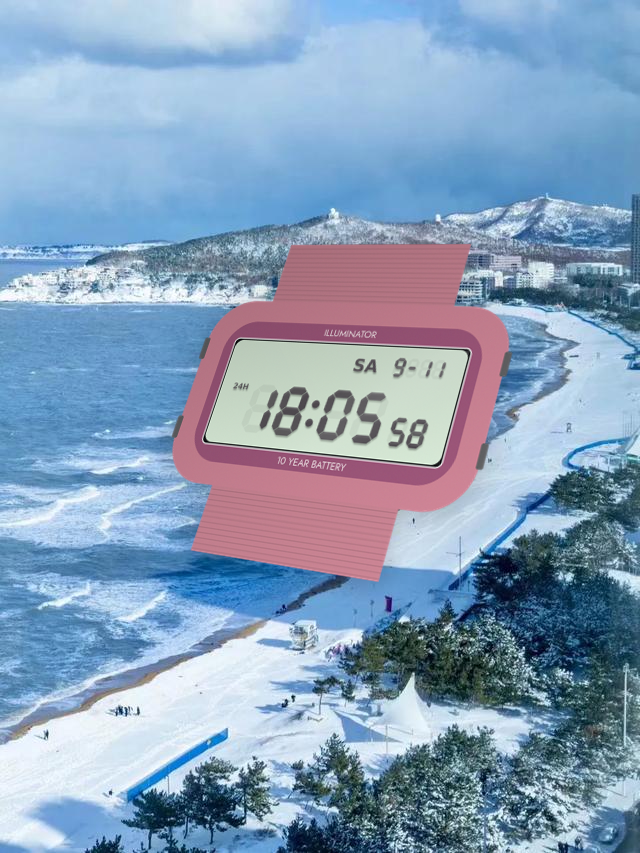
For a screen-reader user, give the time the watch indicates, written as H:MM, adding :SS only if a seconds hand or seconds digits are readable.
18:05:58
